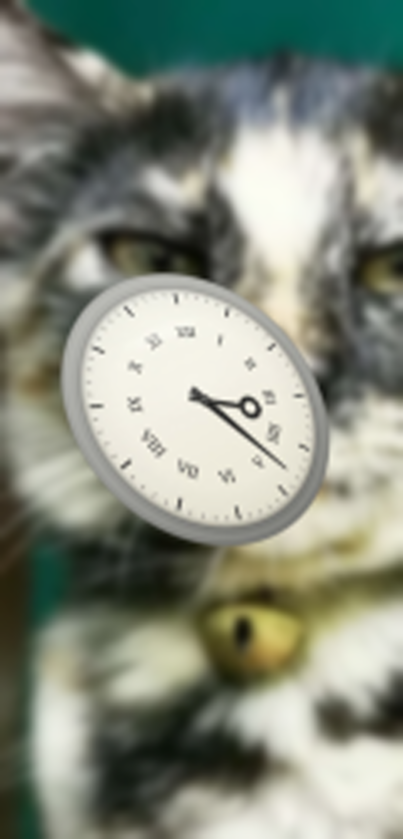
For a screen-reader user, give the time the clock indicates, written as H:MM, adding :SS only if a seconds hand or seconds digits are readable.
3:23
